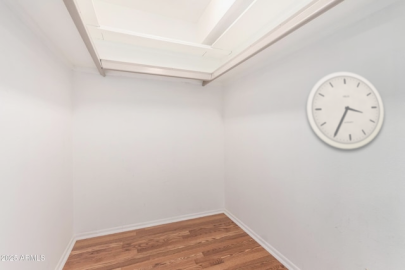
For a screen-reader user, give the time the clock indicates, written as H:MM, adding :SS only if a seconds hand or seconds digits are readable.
3:35
